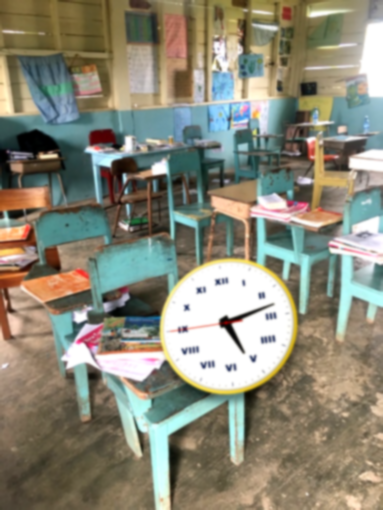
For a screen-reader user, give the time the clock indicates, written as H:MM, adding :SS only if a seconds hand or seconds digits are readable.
5:12:45
